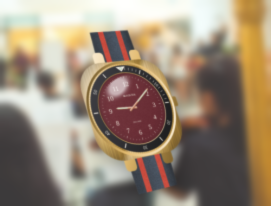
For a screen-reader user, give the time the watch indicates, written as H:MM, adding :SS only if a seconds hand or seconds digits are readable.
9:09
